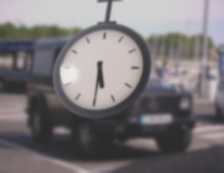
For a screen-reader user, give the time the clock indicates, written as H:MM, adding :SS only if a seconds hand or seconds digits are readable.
5:30
